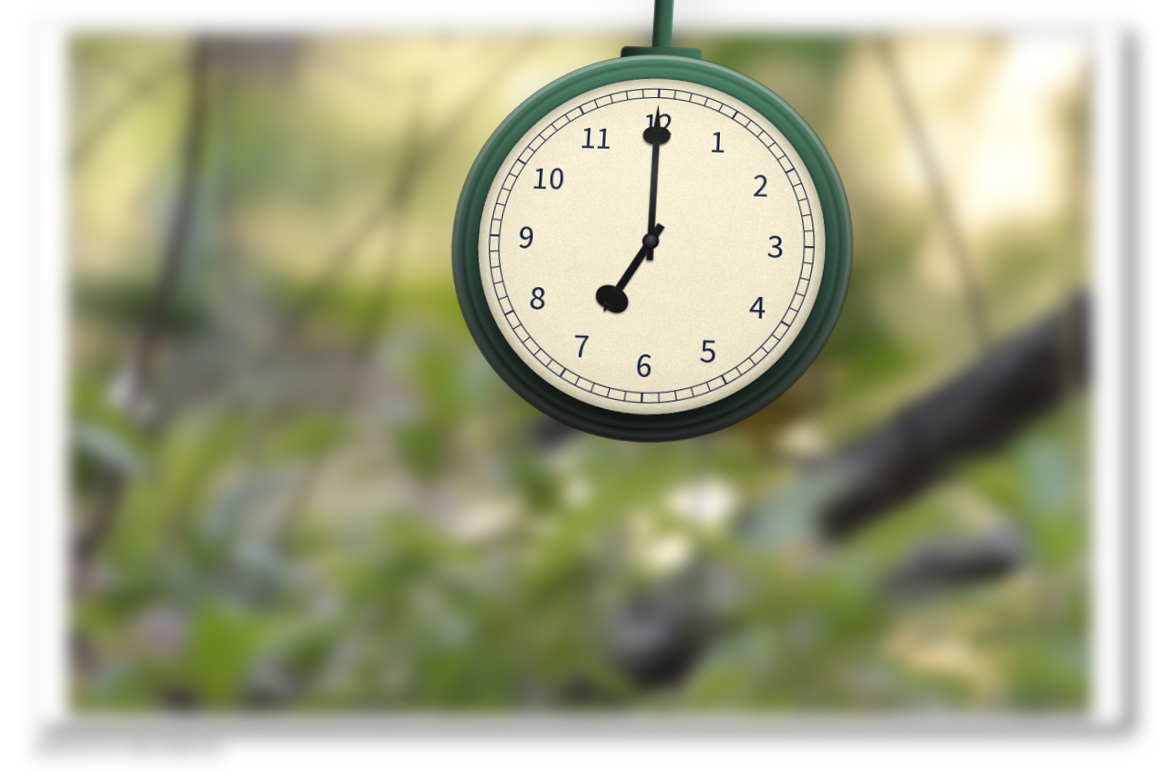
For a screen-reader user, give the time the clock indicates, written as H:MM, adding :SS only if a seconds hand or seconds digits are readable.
7:00
